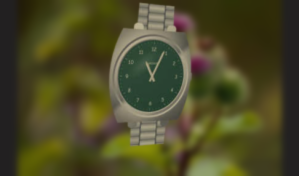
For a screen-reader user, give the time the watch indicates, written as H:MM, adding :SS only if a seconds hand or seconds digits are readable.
11:04
